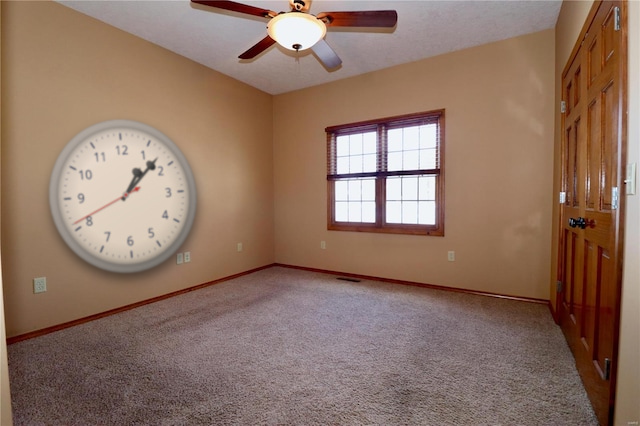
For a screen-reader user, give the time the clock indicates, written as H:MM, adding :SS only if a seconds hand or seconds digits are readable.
1:07:41
